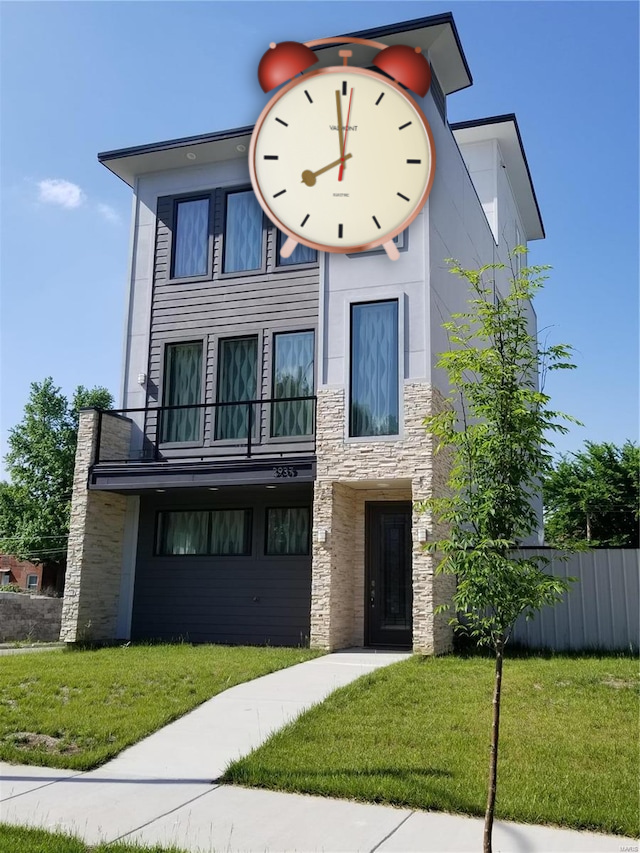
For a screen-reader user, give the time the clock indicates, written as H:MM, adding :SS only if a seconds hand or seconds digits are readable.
7:59:01
